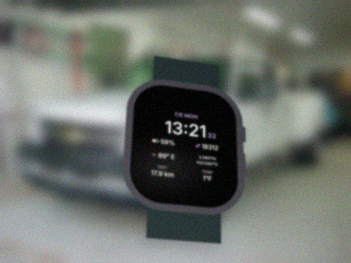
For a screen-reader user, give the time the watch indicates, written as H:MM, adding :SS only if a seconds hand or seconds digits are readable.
13:21
